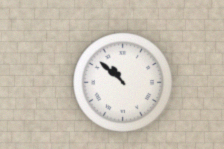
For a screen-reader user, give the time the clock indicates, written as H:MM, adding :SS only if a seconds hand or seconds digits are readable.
10:52
